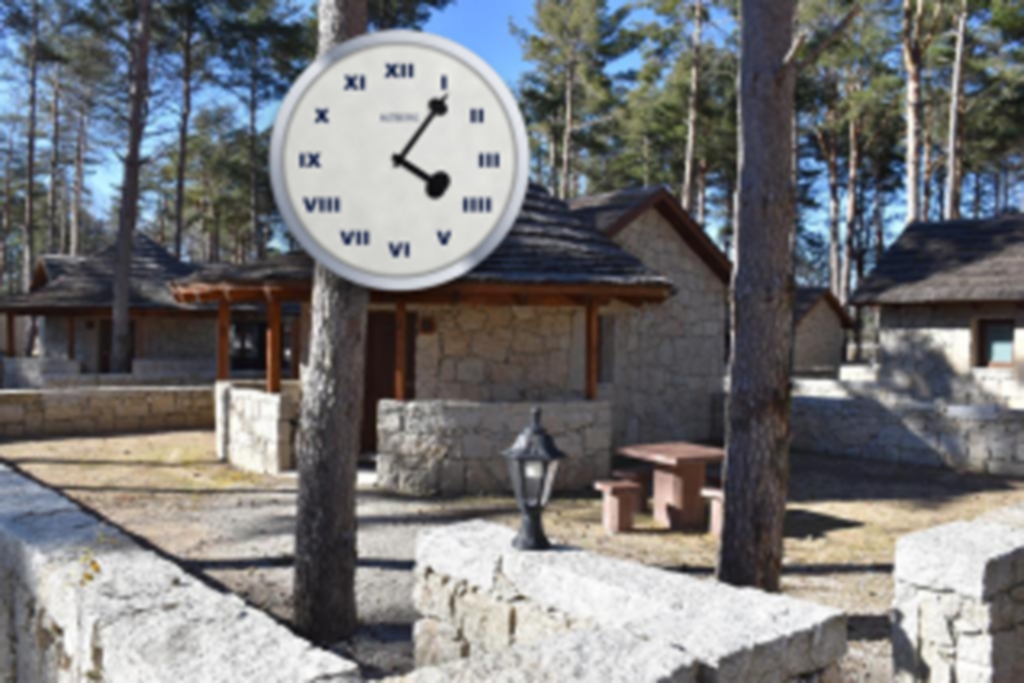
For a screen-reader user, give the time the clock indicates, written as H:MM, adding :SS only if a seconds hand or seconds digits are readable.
4:06
